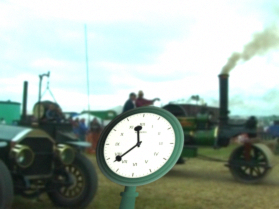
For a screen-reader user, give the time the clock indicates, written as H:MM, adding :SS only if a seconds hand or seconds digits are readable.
11:38
